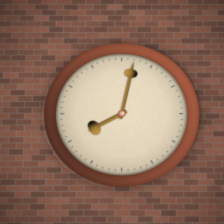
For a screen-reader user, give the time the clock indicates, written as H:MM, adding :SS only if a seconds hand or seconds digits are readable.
8:02
